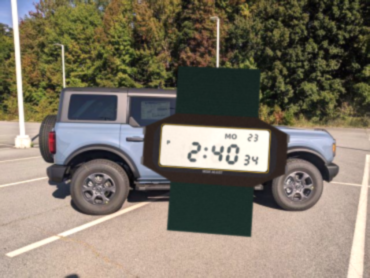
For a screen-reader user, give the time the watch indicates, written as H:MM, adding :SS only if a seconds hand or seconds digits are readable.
2:40:34
